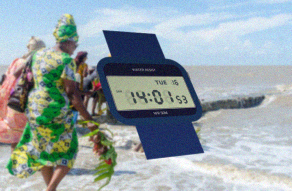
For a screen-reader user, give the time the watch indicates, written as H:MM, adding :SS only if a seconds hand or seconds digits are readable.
14:01:53
